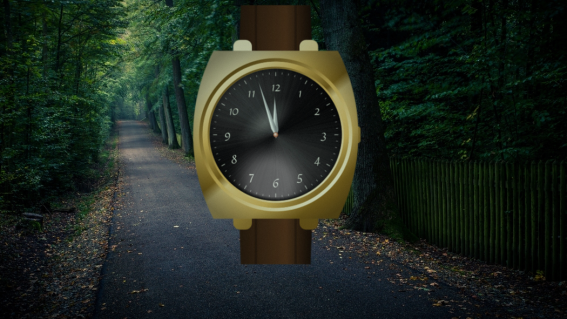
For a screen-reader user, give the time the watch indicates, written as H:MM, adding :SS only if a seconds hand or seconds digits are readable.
11:57
